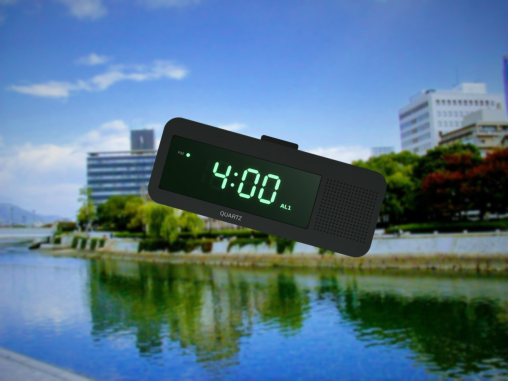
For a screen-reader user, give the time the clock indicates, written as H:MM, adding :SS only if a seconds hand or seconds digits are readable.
4:00
